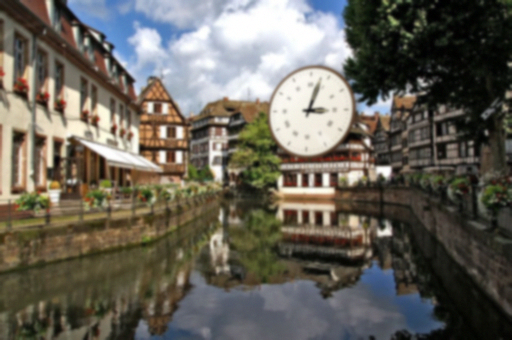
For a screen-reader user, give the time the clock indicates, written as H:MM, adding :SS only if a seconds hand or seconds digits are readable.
3:03
